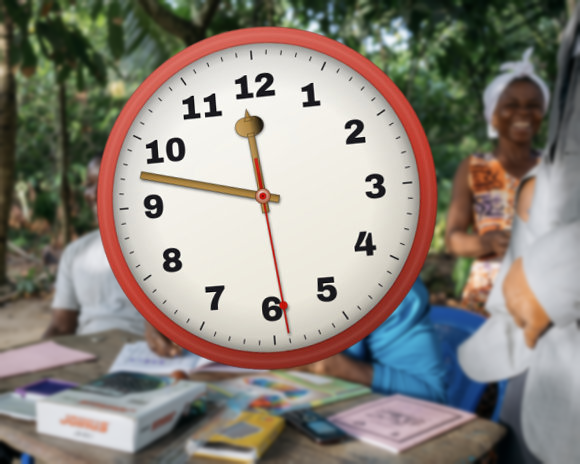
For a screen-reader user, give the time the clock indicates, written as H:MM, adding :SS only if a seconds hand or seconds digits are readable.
11:47:29
